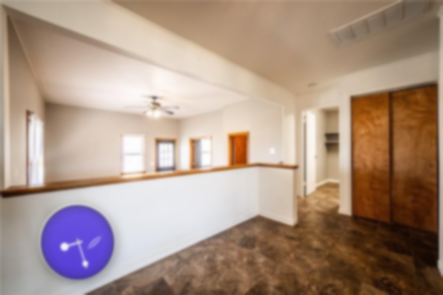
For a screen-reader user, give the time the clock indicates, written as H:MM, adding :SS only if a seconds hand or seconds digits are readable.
8:27
